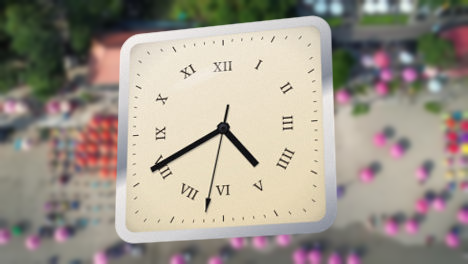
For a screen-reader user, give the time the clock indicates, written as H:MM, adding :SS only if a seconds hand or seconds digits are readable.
4:40:32
